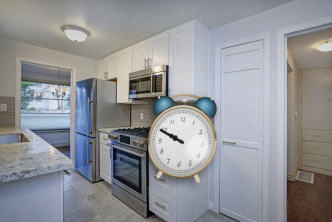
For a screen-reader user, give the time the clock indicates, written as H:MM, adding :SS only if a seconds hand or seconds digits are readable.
9:49
